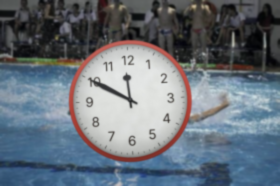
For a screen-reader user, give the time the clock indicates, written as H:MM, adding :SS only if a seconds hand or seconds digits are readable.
11:50
